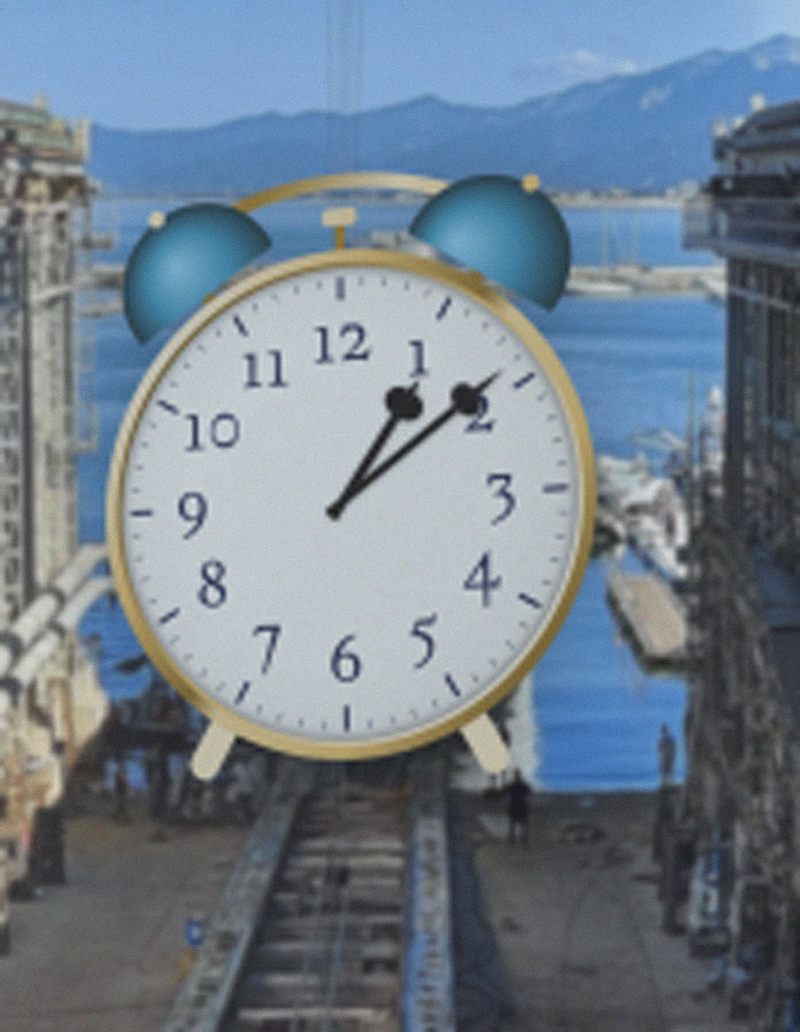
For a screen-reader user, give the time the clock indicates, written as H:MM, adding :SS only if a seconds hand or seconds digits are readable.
1:09
